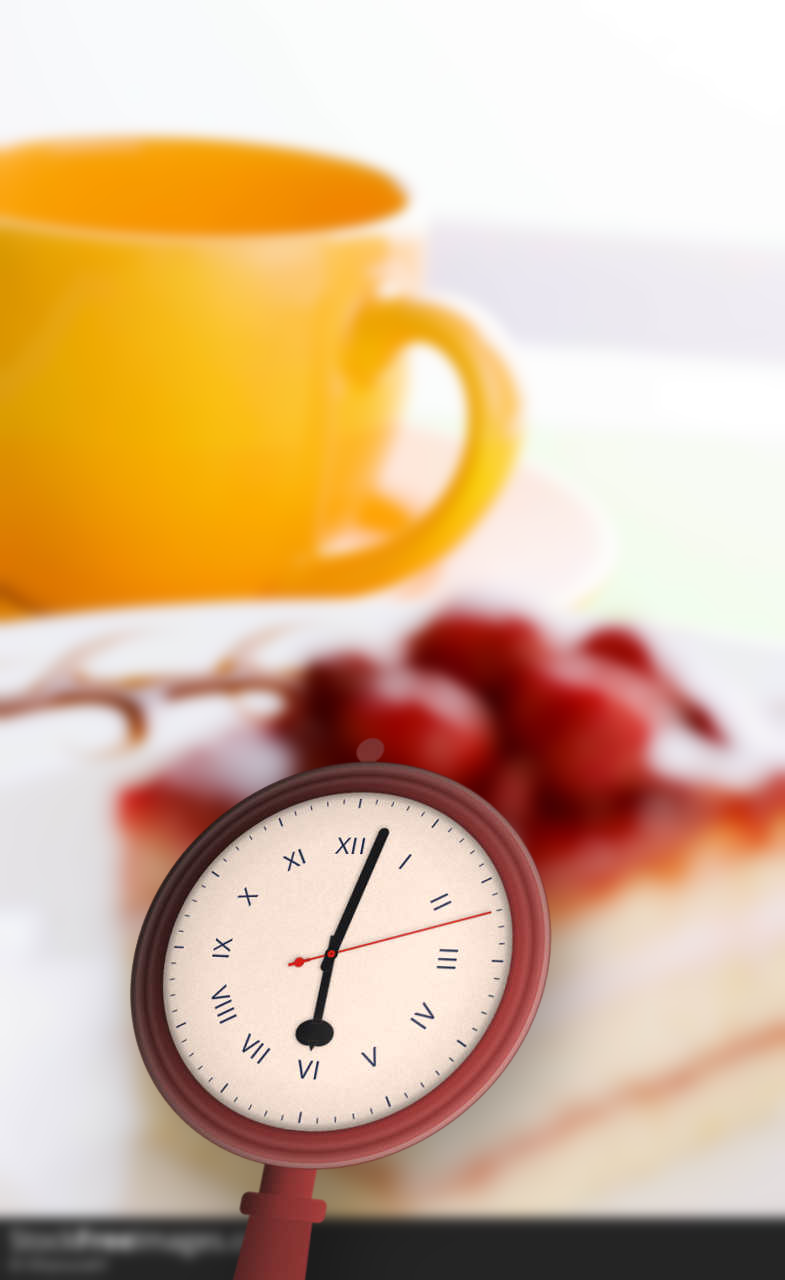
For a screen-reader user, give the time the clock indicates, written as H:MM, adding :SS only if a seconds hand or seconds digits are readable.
6:02:12
